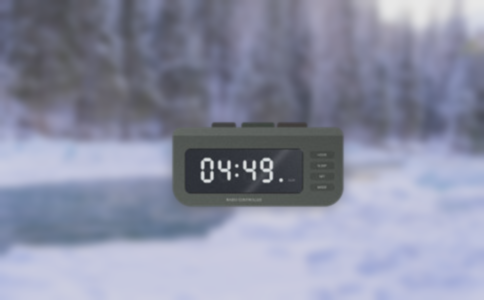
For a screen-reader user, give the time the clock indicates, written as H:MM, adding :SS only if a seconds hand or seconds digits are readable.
4:49
